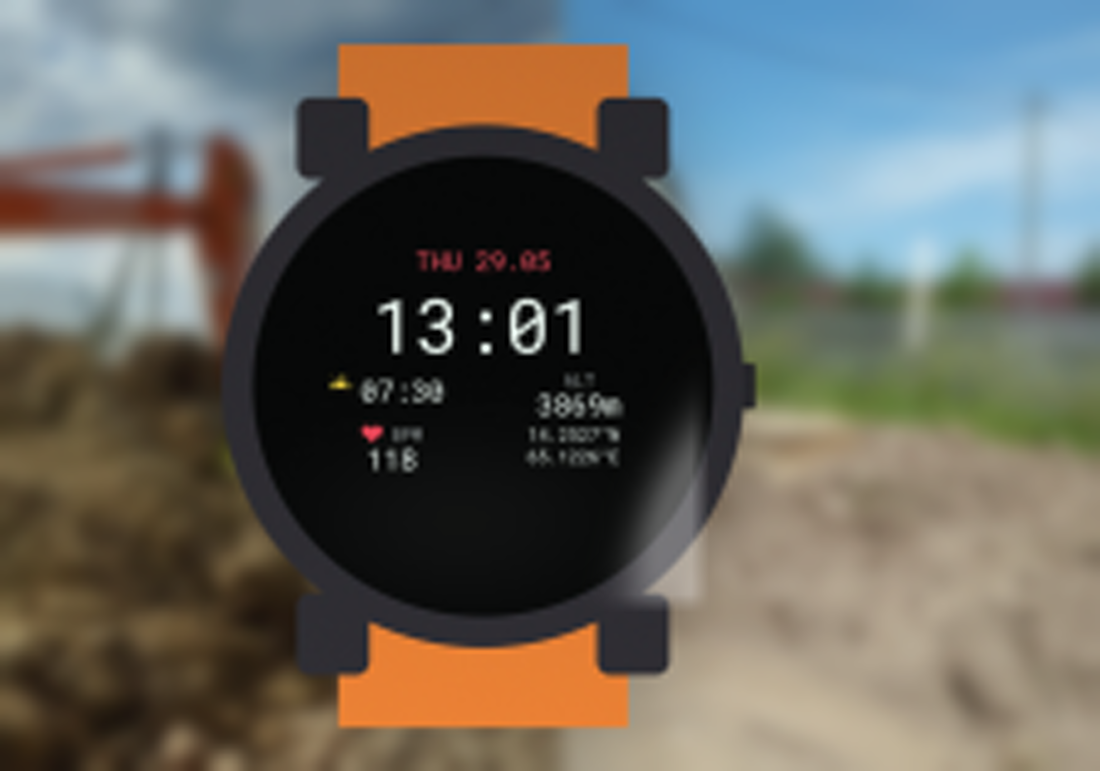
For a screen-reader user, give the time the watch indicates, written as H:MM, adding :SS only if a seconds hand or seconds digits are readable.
13:01
